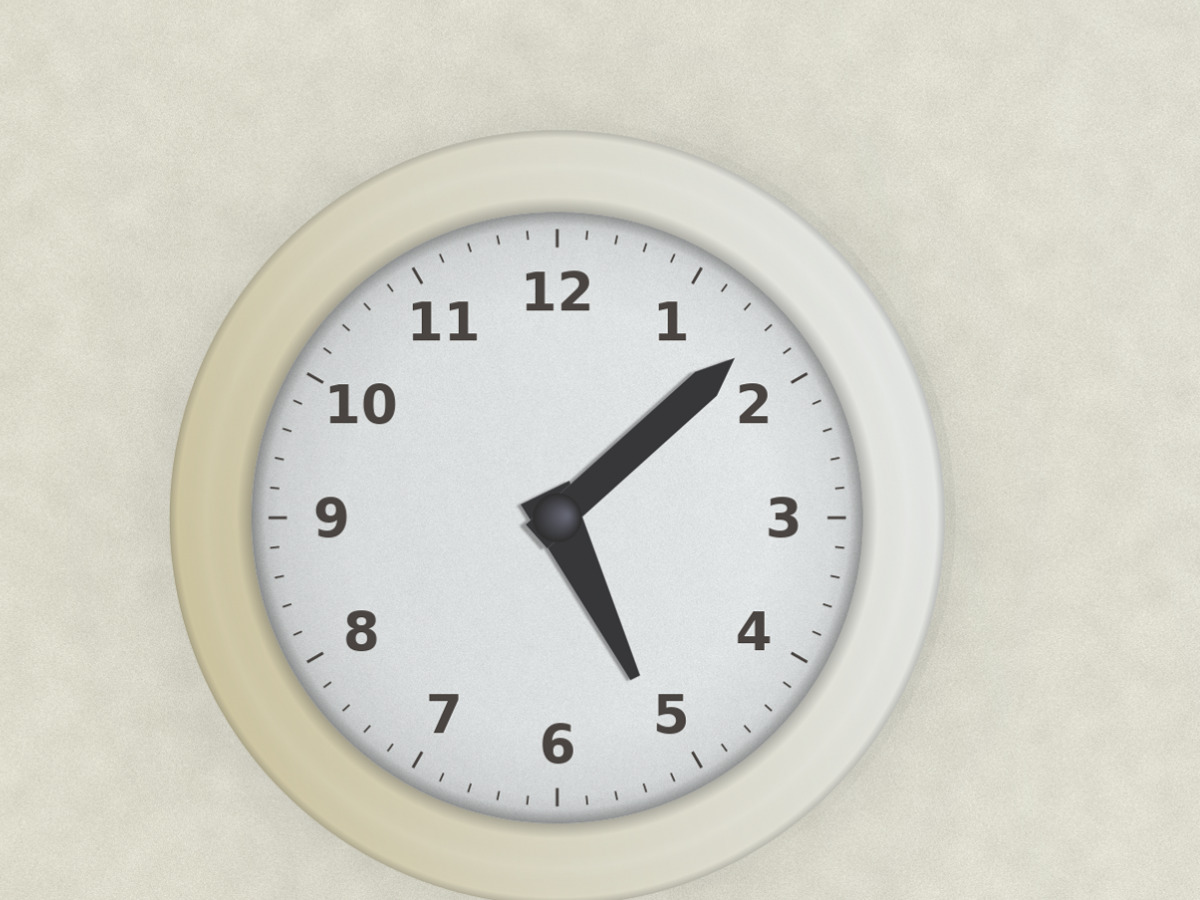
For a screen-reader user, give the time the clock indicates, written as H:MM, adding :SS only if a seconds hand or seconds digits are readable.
5:08
